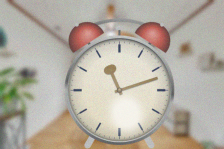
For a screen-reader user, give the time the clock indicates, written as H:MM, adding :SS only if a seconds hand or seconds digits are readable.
11:12
